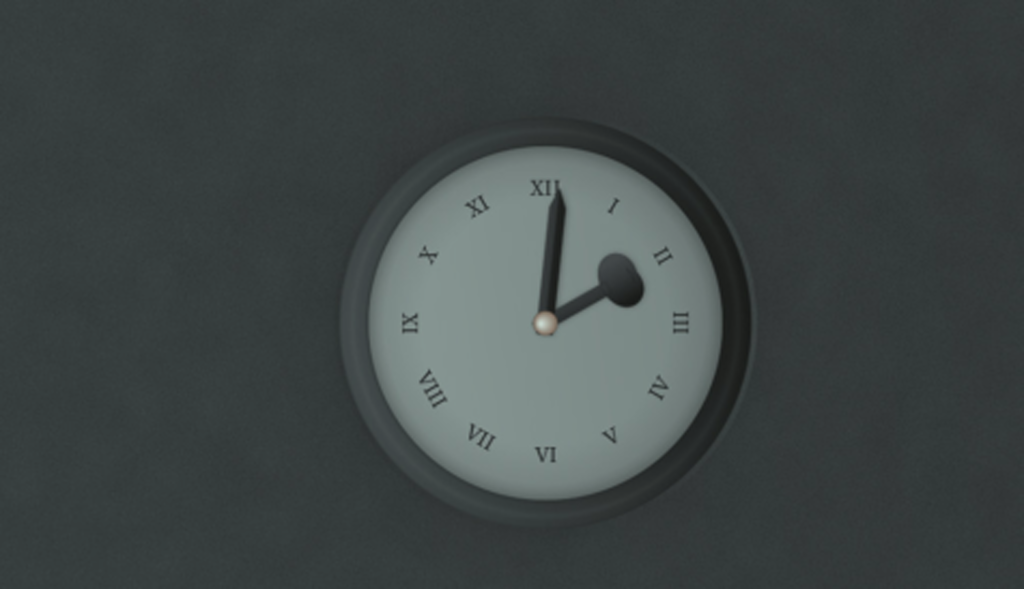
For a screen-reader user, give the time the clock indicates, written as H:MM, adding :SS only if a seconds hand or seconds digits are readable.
2:01
